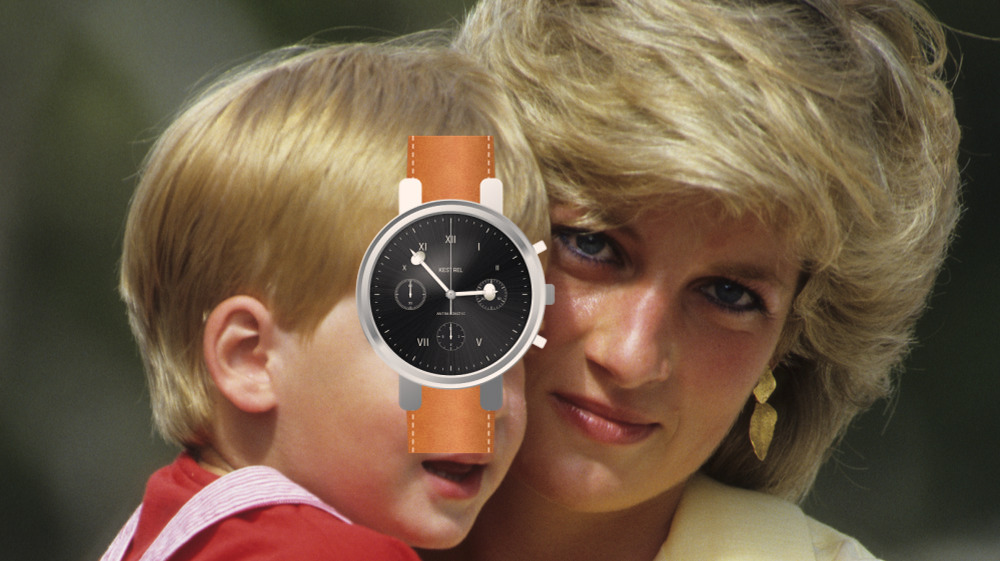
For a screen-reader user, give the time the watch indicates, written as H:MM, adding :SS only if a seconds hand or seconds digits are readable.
2:53
